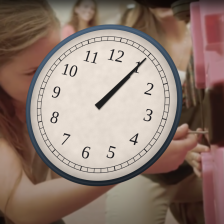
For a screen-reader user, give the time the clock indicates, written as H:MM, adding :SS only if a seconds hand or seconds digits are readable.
1:05
